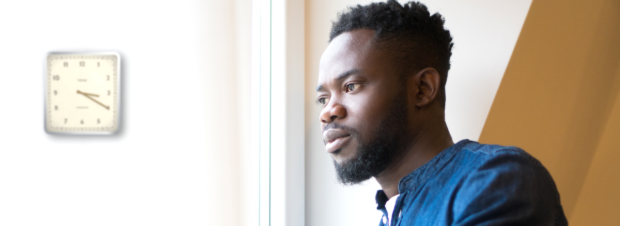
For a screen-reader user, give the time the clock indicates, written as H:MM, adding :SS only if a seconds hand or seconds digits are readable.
3:20
